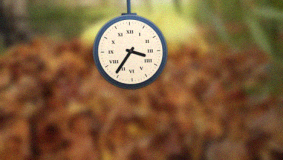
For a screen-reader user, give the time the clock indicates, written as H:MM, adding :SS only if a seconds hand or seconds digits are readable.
3:36
